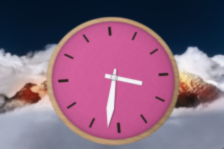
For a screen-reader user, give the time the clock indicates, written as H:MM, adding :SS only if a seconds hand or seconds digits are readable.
3:32
